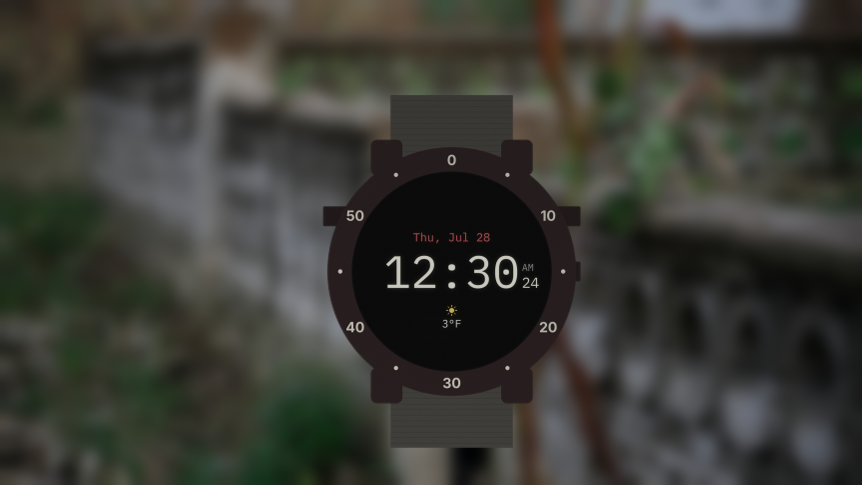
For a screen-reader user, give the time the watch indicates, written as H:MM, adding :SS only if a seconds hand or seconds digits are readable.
12:30:24
